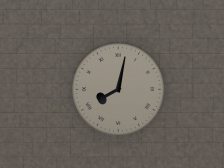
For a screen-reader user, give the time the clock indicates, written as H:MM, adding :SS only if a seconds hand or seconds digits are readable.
8:02
